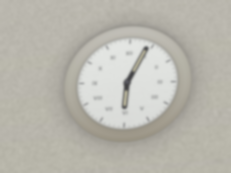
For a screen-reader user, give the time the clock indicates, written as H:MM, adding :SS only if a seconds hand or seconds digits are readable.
6:04
